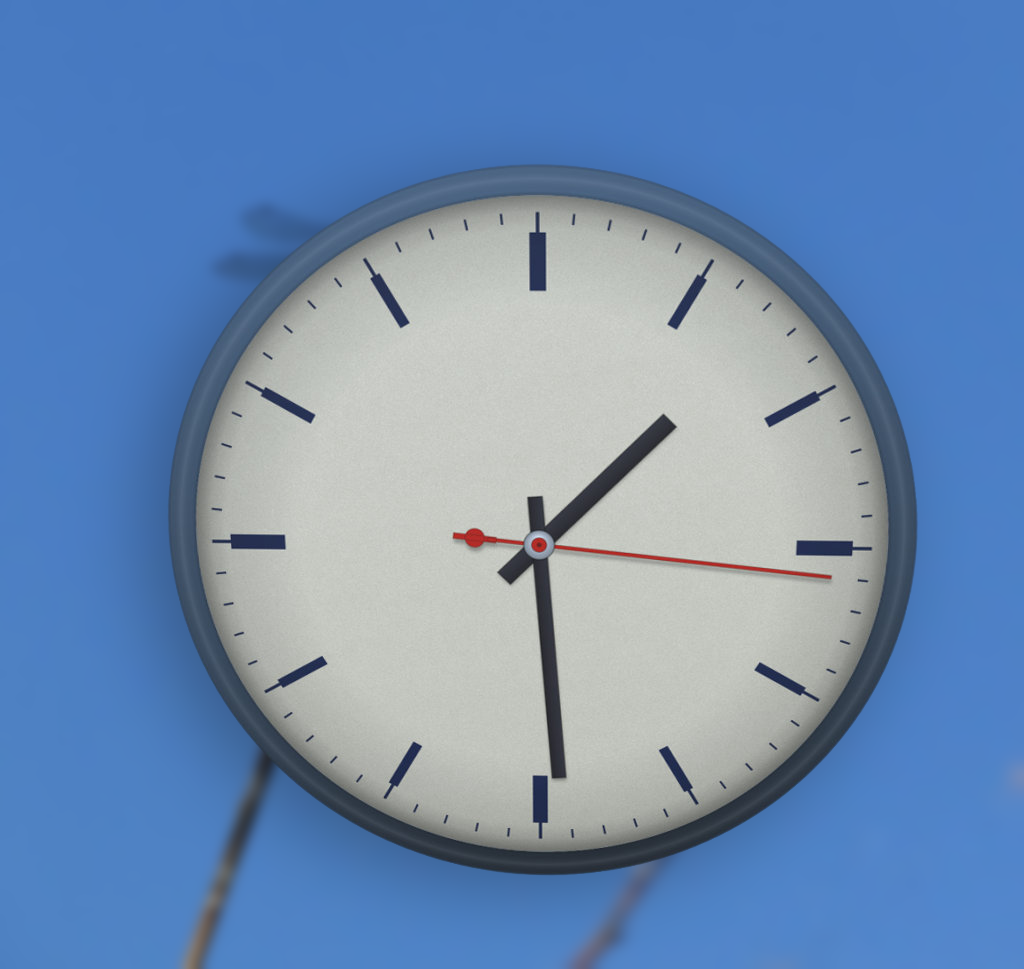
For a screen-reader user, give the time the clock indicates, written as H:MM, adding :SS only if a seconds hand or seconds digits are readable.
1:29:16
